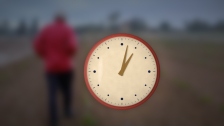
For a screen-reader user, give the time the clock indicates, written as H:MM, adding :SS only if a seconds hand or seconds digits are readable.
1:02
